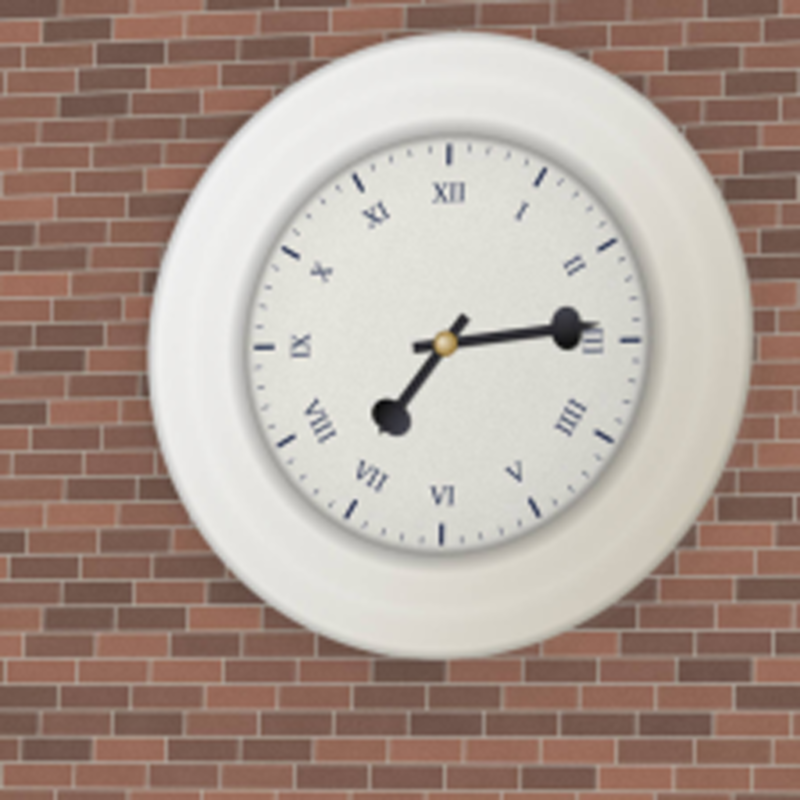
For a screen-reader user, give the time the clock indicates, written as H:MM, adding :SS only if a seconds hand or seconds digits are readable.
7:14
